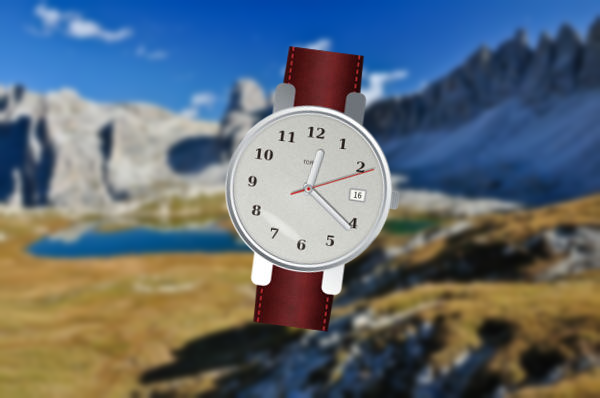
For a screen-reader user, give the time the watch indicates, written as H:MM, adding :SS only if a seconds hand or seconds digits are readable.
12:21:11
